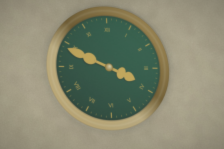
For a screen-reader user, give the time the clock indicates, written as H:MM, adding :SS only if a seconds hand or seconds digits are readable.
3:49
